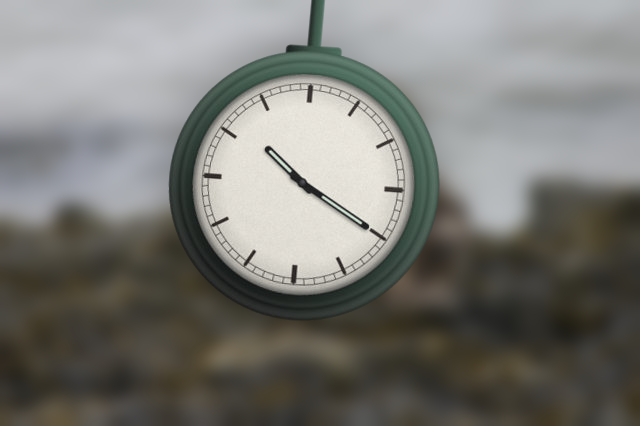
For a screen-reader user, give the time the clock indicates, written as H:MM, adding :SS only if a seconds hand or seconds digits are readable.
10:20
